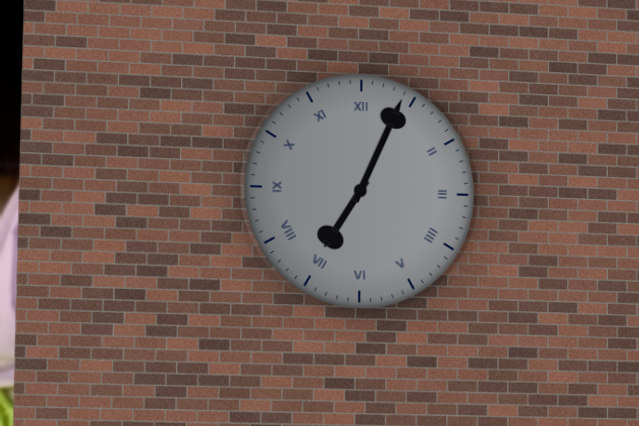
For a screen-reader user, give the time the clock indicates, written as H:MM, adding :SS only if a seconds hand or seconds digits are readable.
7:04
